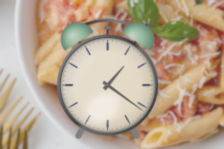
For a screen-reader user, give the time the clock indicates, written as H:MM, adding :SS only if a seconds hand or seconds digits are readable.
1:21
